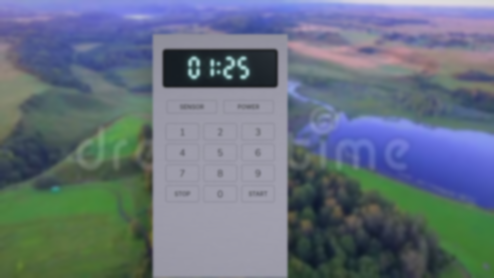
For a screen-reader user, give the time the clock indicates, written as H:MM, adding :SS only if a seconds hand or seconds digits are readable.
1:25
